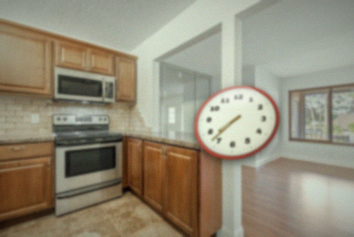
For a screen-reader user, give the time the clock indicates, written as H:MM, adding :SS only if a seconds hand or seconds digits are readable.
7:37
